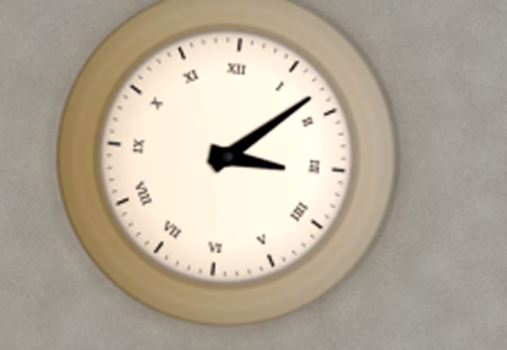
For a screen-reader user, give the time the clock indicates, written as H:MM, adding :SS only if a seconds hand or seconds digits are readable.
3:08
